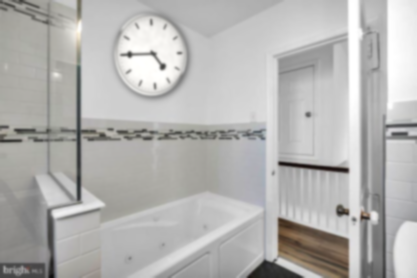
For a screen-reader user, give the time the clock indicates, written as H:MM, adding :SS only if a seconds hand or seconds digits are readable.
4:45
